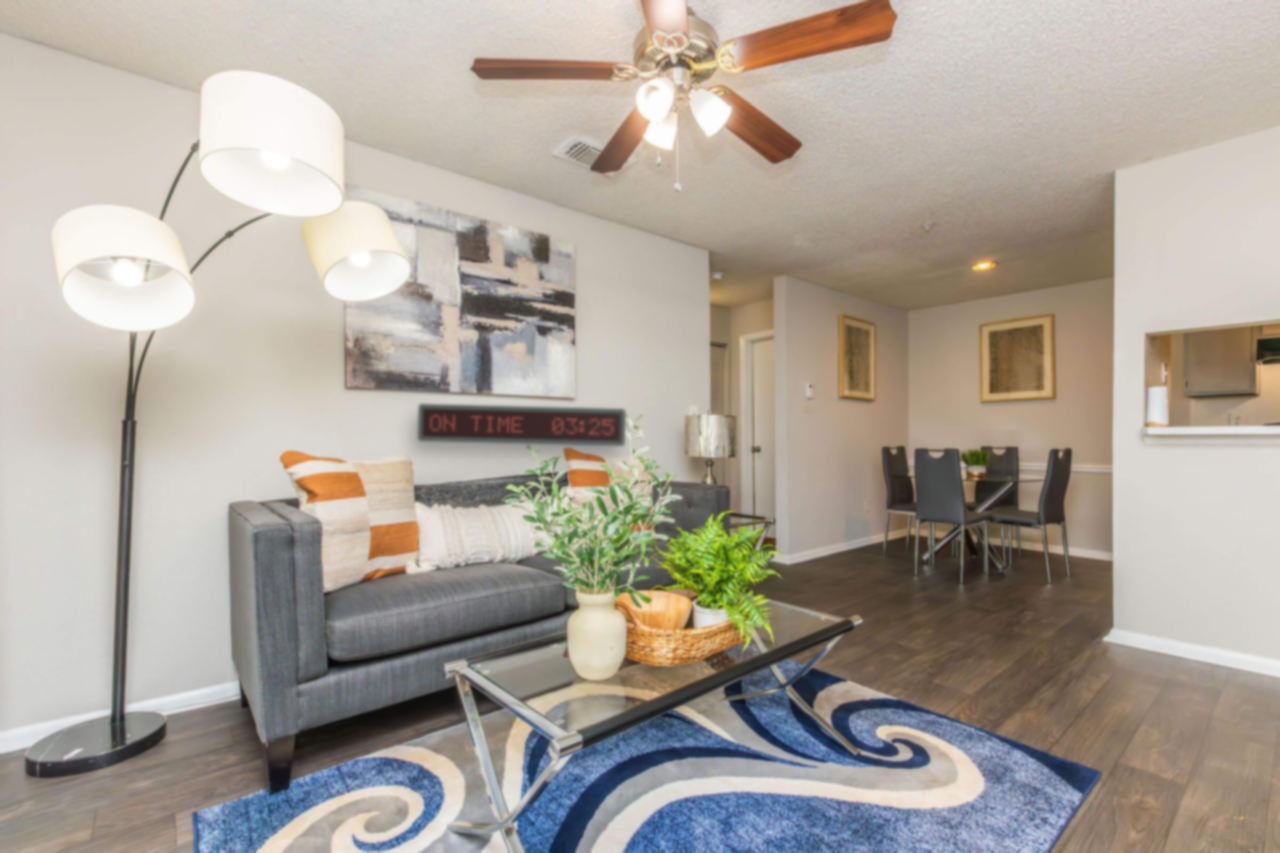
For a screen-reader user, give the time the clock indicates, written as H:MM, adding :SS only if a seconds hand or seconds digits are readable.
3:25
